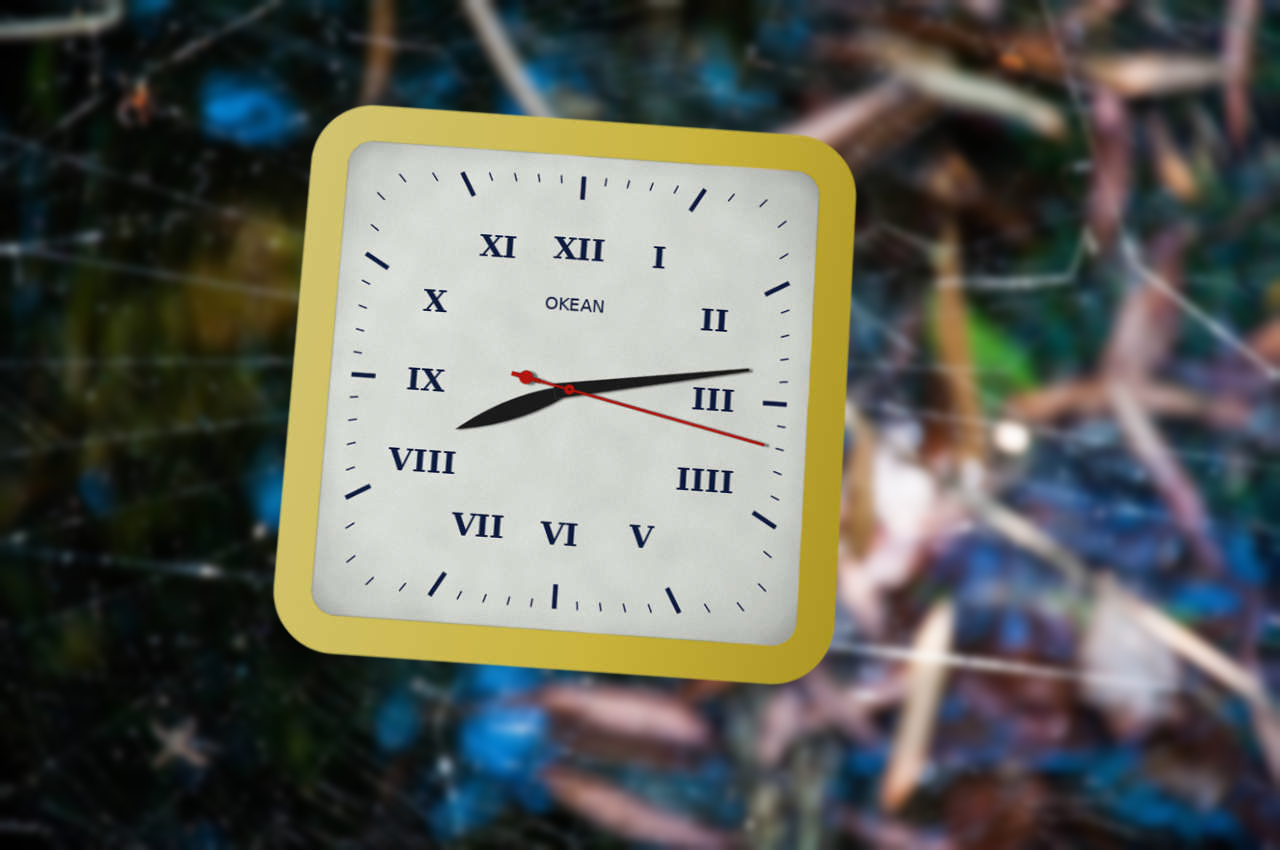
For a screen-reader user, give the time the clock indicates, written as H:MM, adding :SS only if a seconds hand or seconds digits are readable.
8:13:17
